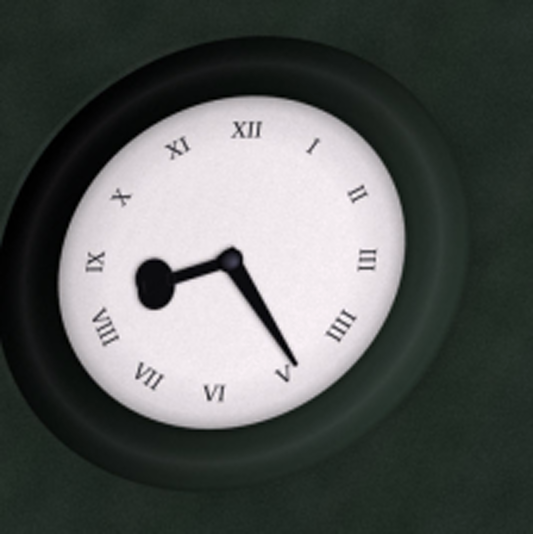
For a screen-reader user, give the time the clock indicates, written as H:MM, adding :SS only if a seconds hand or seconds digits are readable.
8:24
